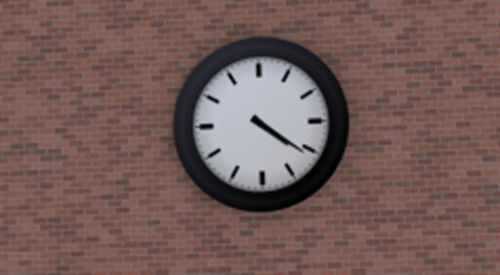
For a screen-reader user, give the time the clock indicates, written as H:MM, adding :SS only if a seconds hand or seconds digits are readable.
4:21
